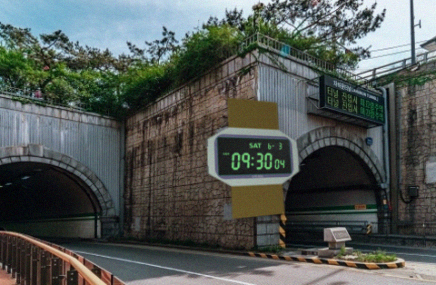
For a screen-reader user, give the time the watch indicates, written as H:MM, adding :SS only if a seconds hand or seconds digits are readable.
9:30:04
